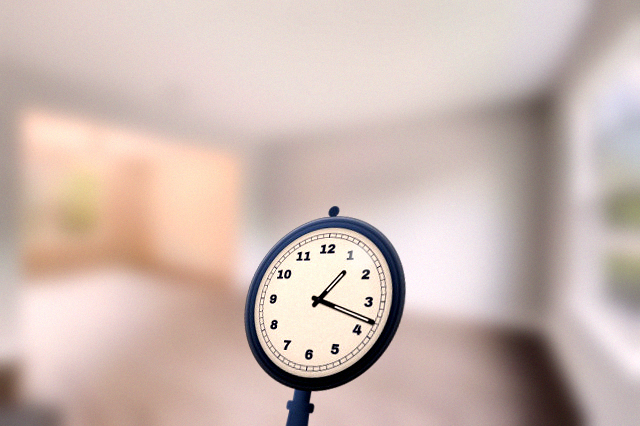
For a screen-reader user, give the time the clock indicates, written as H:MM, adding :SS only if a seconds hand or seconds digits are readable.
1:18
